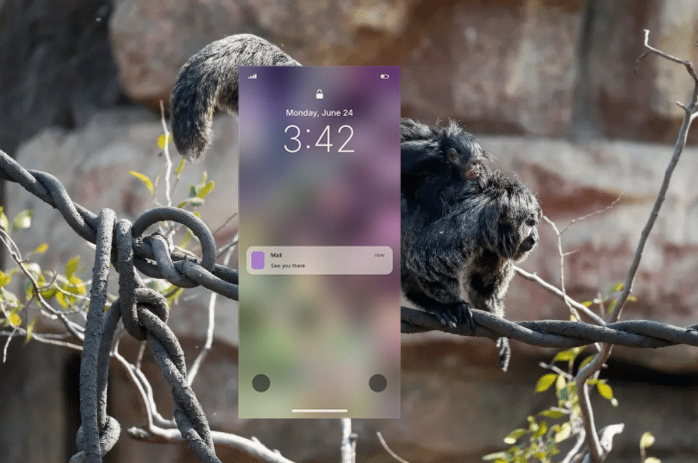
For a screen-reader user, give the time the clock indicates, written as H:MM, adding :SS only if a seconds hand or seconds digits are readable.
3:42
